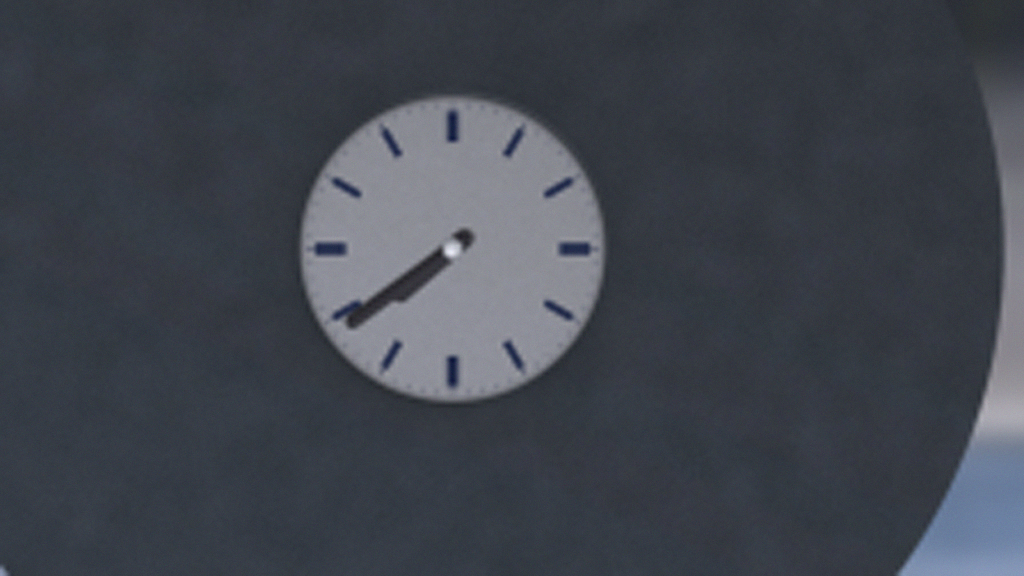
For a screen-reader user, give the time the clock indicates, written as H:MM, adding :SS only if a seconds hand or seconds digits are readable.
7:39
